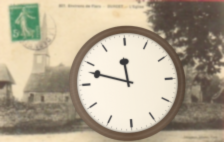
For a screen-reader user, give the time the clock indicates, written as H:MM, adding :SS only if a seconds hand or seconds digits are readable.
11:48
